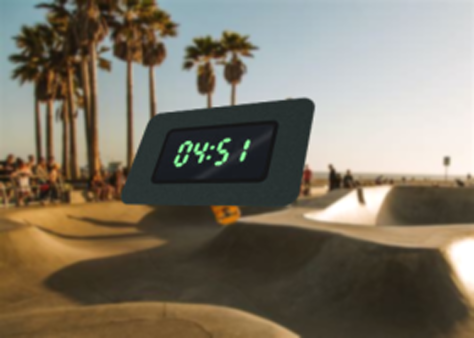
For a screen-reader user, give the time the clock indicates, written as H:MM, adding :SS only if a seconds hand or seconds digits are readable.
4:51
